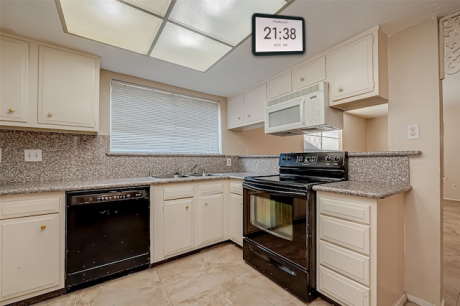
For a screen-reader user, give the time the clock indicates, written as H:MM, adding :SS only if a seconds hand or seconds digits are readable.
21:38
